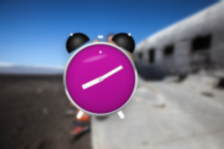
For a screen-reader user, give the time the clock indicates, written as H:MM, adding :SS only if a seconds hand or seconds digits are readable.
8:10
